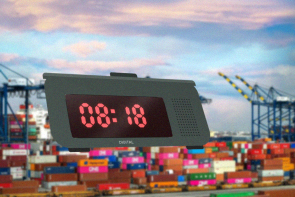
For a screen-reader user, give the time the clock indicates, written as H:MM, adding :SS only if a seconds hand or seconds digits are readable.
8:18
